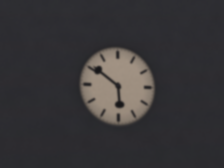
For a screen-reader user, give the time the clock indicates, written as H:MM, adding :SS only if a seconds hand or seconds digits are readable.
5:51
